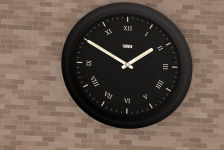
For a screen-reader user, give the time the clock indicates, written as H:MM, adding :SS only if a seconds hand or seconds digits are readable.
1:50
